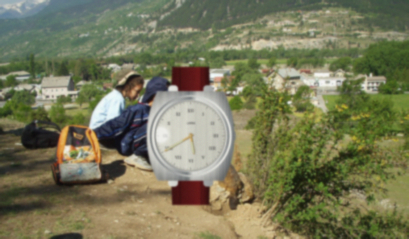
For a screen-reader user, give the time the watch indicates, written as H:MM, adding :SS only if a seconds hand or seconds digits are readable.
5:40
